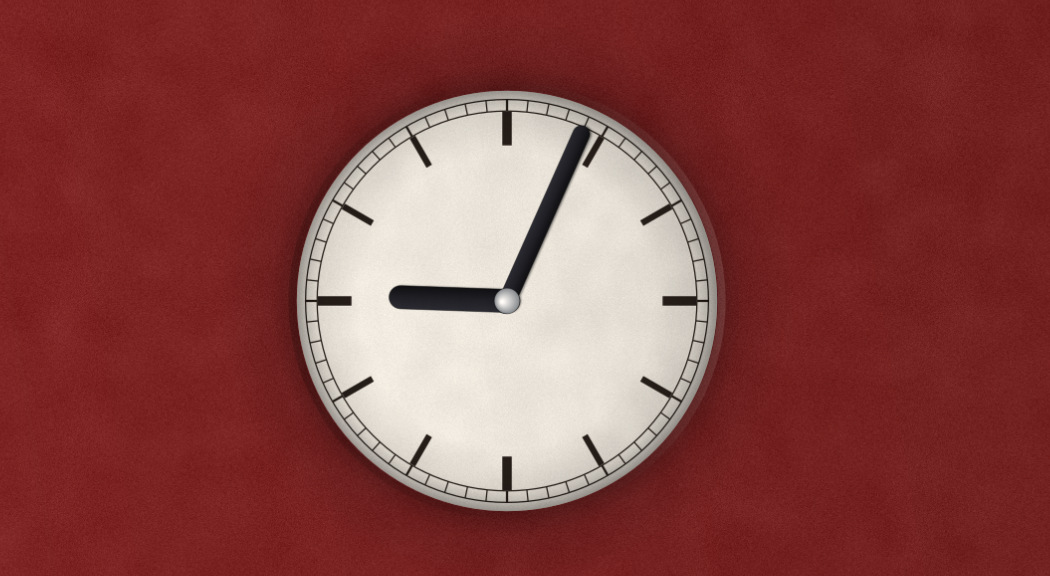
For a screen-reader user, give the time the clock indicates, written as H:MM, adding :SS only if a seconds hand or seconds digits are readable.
9:04
